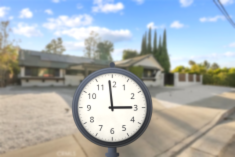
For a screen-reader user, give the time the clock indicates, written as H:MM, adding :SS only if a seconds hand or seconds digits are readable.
2:59
